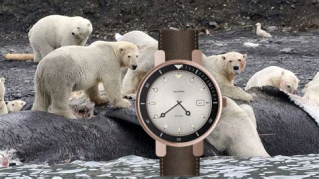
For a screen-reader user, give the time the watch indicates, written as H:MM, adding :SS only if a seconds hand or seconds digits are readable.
4:39
